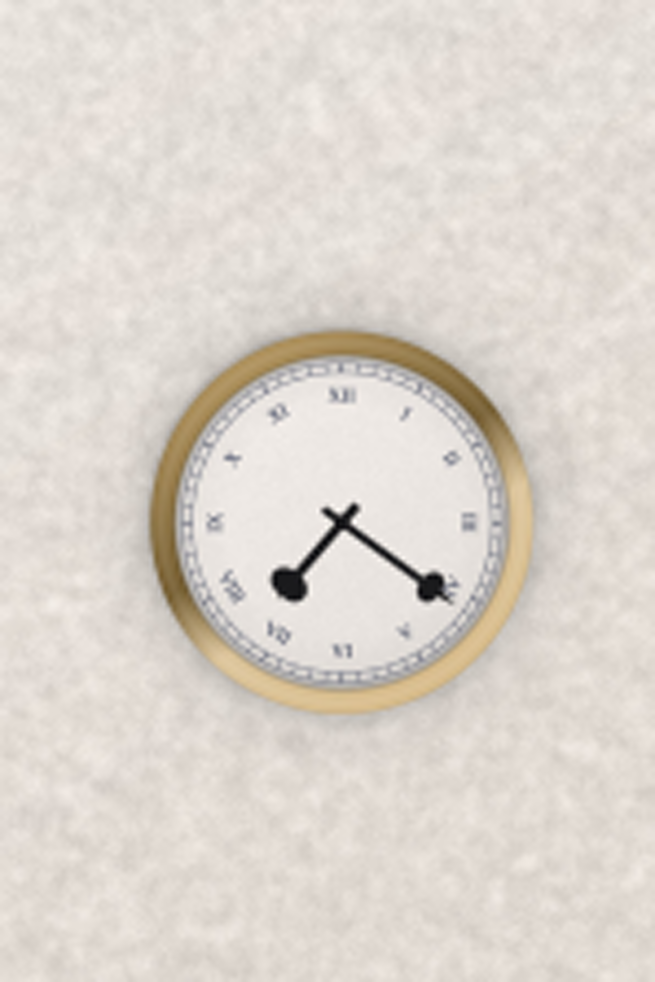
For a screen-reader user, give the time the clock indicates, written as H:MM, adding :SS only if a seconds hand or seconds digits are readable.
7:21
